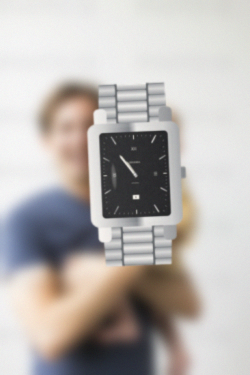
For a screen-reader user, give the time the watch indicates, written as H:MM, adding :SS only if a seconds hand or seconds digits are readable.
10:54
